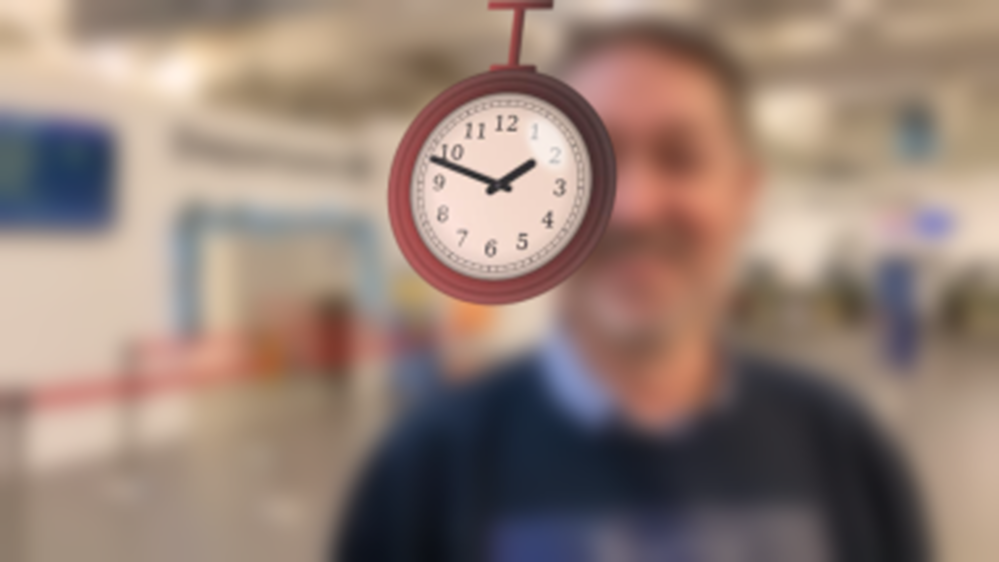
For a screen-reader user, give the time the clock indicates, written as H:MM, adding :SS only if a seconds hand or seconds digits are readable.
1:48
